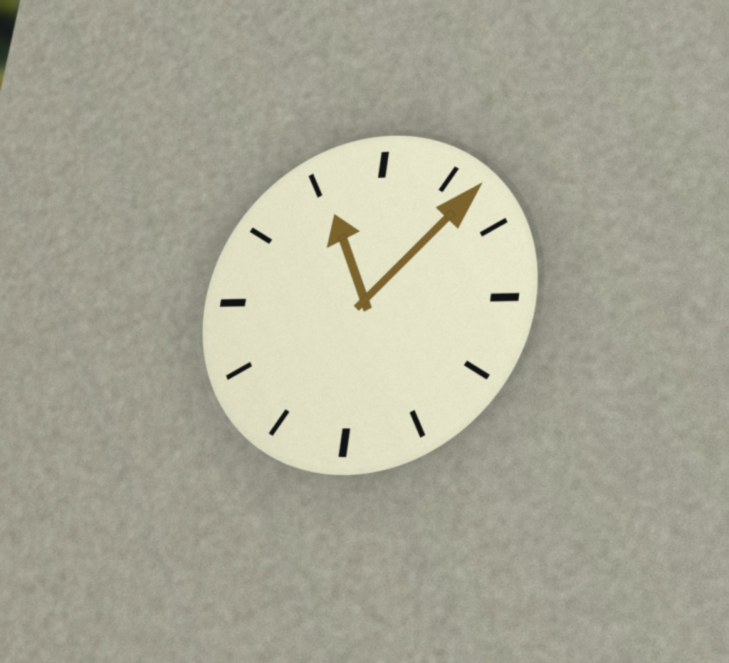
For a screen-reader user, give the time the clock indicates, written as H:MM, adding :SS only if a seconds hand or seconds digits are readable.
11:07
